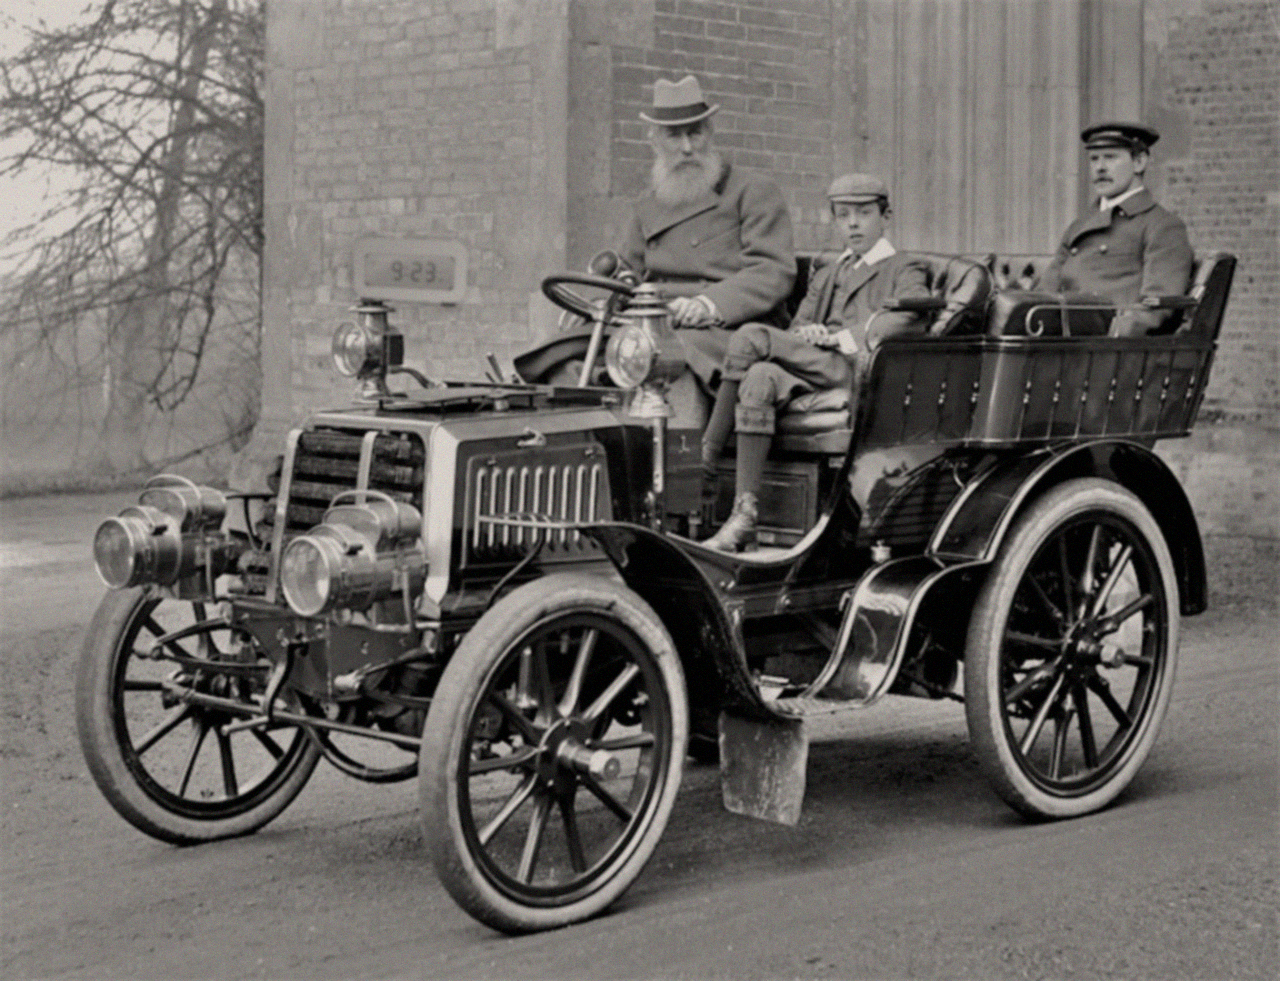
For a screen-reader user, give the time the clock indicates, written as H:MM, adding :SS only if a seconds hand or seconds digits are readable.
9:23
